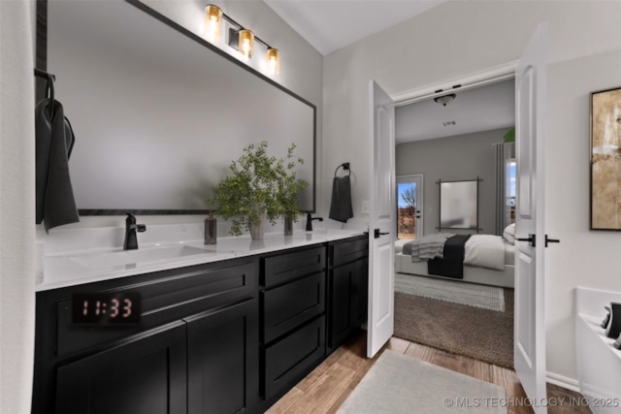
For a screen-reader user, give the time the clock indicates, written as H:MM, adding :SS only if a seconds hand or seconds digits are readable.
11:33
